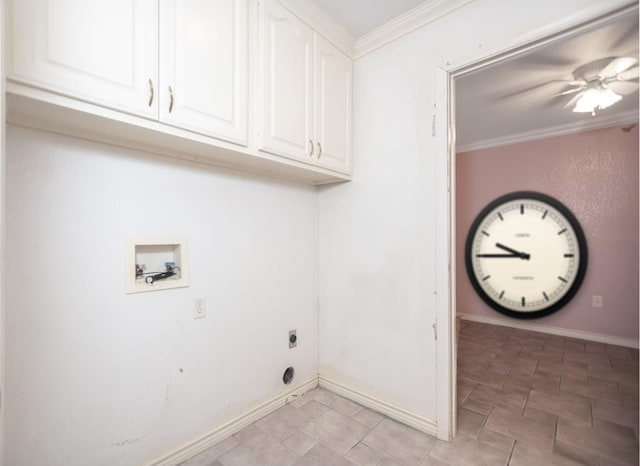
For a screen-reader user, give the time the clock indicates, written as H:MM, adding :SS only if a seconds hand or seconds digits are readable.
9:45
